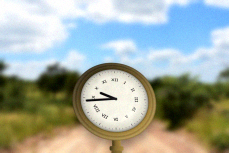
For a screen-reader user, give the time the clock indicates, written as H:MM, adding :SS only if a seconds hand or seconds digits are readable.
9:44
